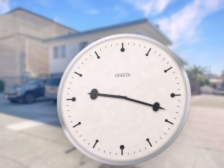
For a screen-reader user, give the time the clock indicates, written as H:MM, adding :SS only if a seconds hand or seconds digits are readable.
9:18
